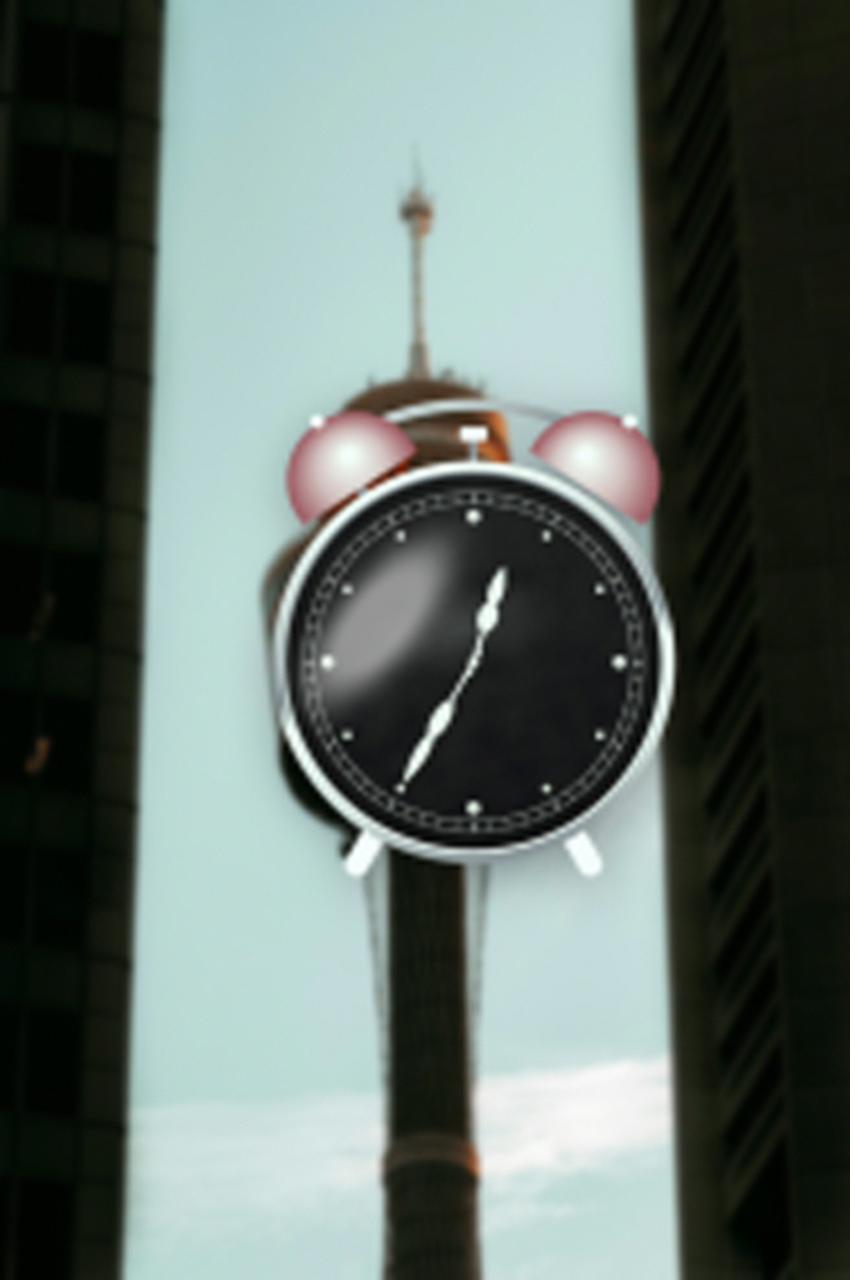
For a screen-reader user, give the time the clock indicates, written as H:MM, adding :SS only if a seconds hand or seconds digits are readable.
12:35
